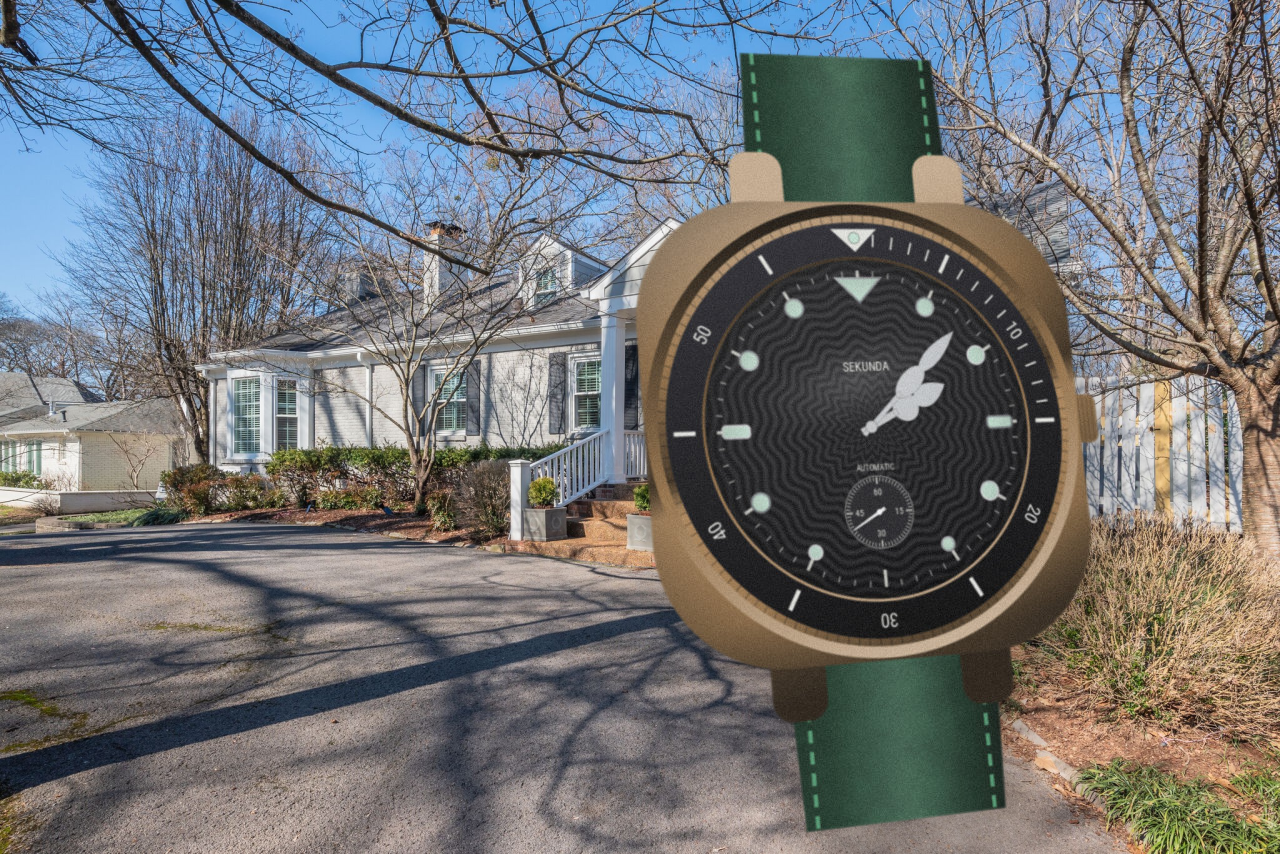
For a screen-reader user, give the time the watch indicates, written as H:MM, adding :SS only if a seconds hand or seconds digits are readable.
2:07:40
